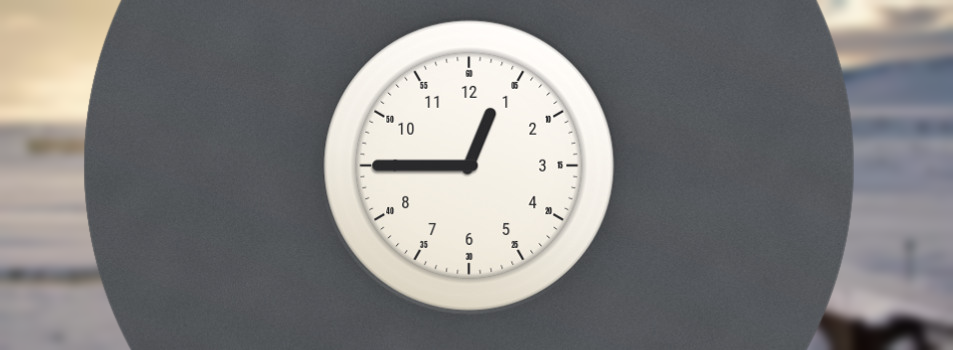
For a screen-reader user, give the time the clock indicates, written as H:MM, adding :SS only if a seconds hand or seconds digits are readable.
12:45
